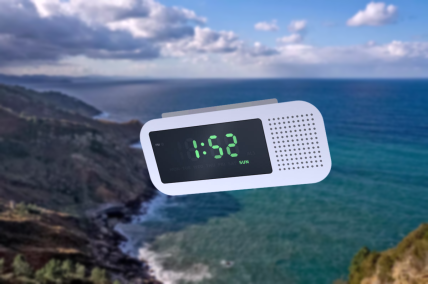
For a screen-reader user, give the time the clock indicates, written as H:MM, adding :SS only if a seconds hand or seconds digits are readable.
1:52
